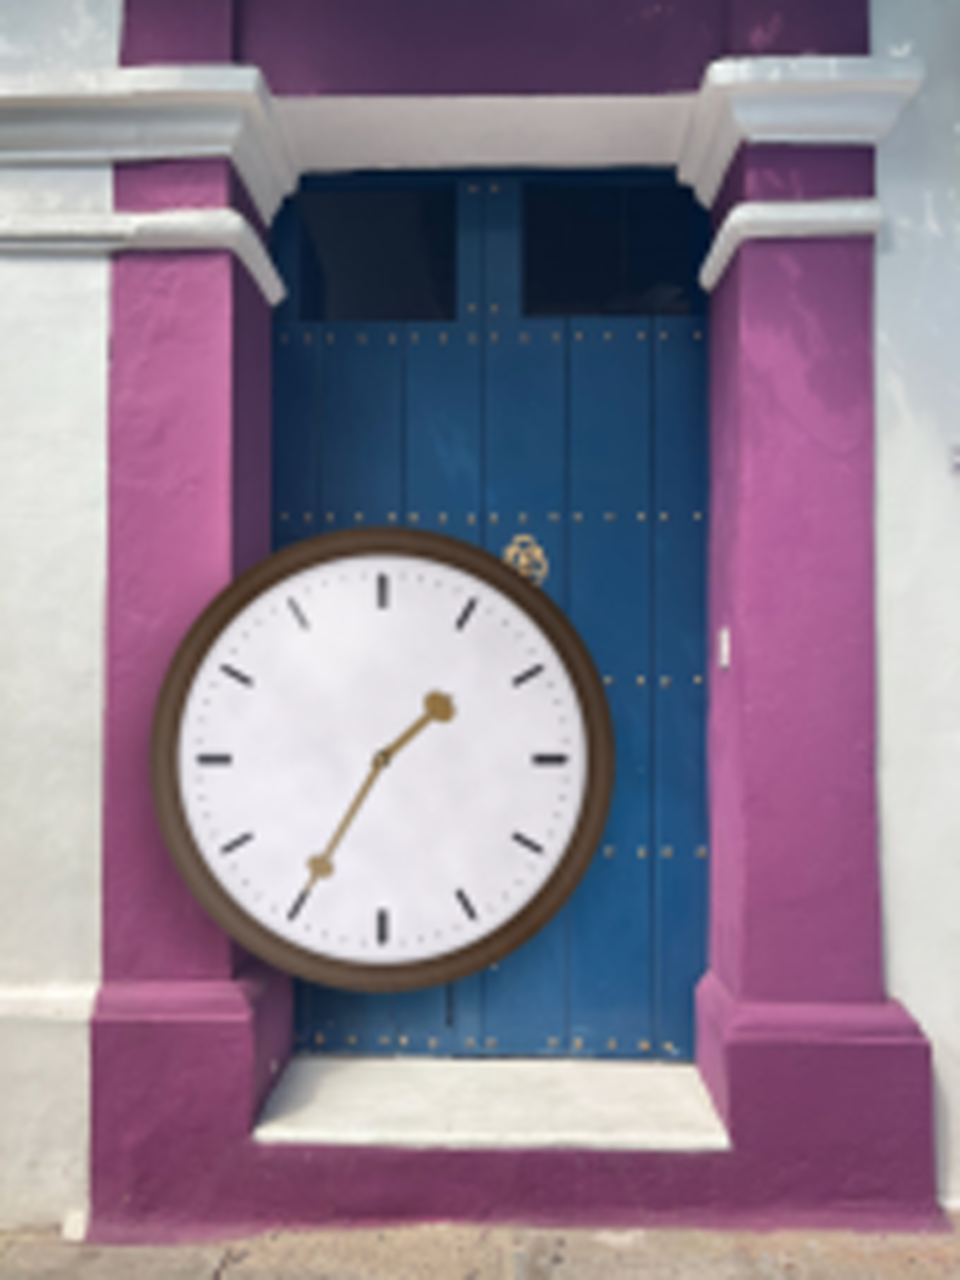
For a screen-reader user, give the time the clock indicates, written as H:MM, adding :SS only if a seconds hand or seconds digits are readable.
1:35
